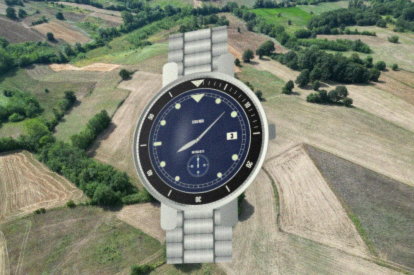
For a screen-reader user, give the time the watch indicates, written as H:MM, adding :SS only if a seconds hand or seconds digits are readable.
8:08
